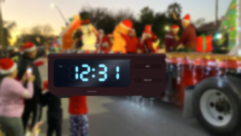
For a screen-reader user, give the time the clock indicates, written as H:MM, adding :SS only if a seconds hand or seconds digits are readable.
12:31
